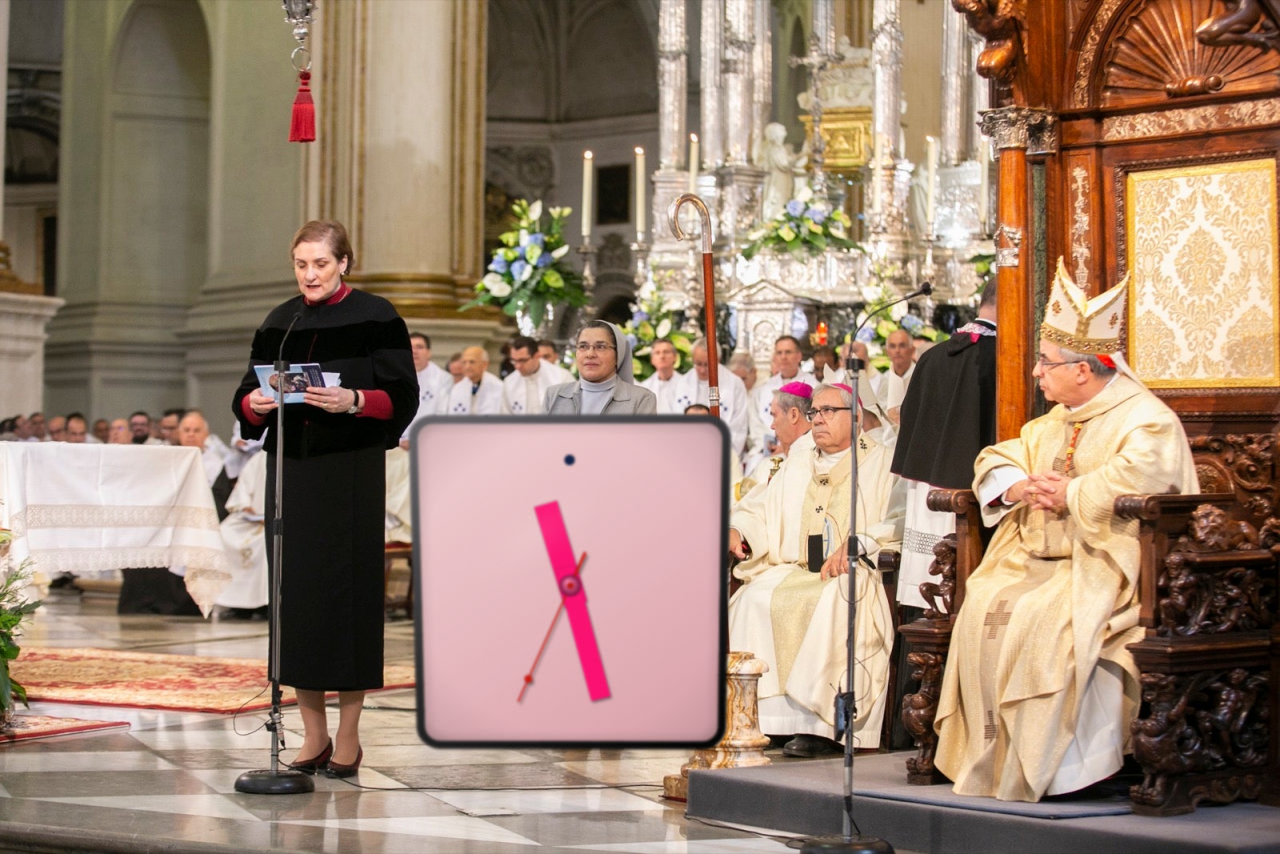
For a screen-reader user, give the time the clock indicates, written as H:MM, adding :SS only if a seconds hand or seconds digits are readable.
11:27:34
